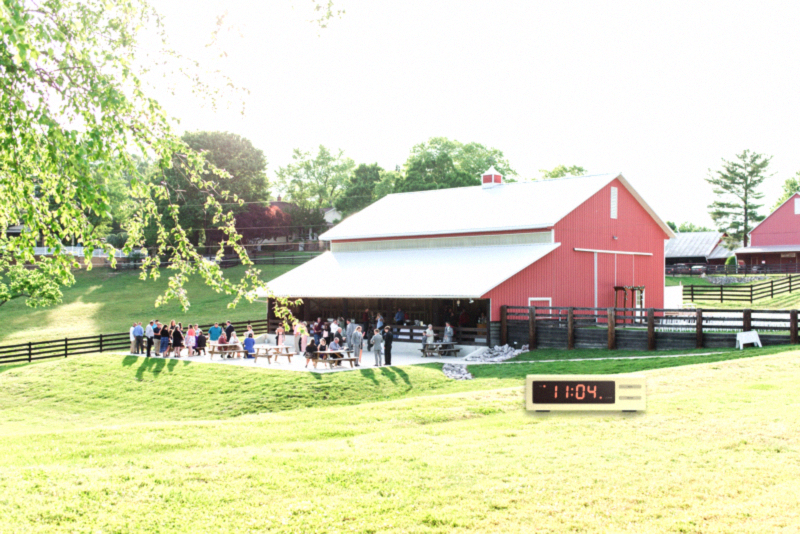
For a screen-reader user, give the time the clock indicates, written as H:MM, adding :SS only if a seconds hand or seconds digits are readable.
11:04
